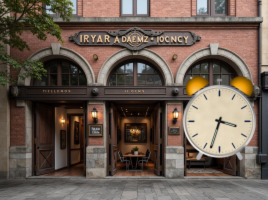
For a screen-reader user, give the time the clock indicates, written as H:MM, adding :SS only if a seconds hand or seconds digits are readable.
3:33
